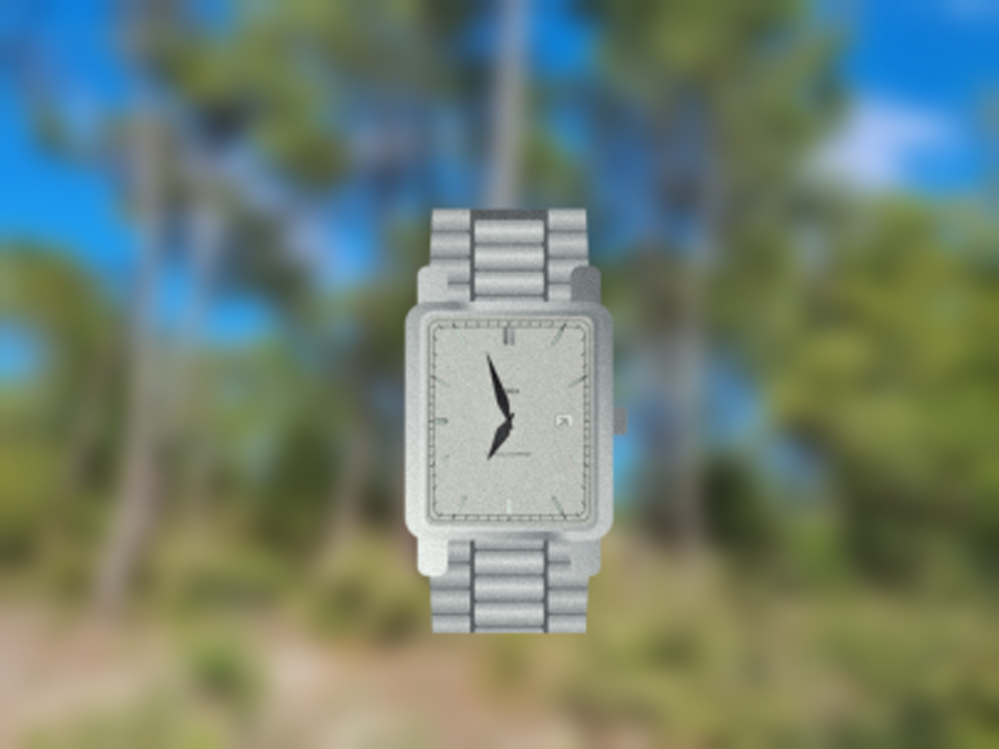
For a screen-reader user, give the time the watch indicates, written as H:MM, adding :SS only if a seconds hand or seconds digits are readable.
6:57
